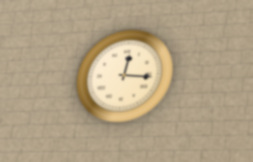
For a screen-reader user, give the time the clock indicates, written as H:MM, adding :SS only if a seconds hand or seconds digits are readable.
12:16
